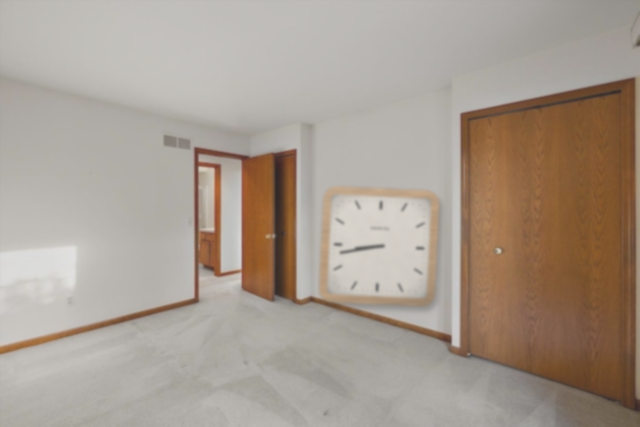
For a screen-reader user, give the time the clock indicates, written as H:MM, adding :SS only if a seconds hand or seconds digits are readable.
8:43
